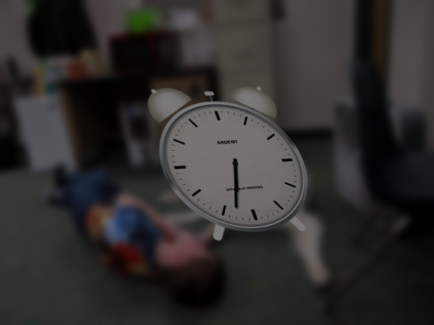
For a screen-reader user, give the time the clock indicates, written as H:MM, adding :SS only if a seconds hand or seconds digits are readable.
6:33
